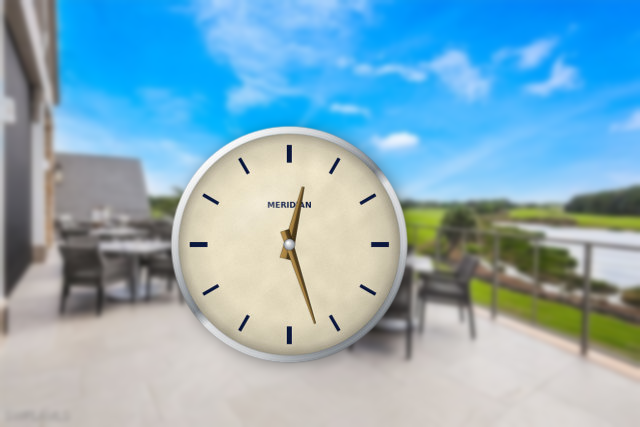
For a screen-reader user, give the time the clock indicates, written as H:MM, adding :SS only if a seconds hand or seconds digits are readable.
12:27
